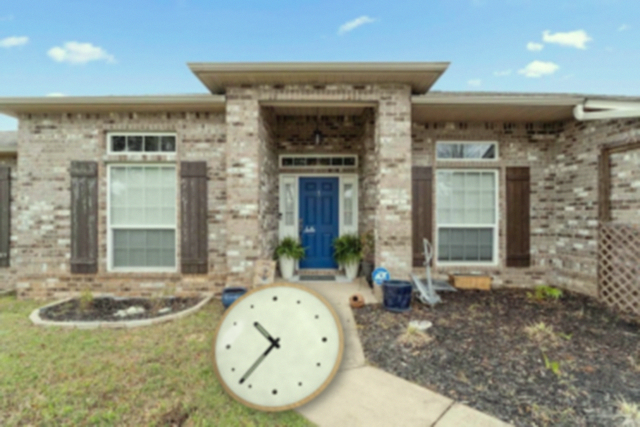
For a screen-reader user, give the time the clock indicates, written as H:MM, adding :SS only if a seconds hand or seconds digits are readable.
10:37
